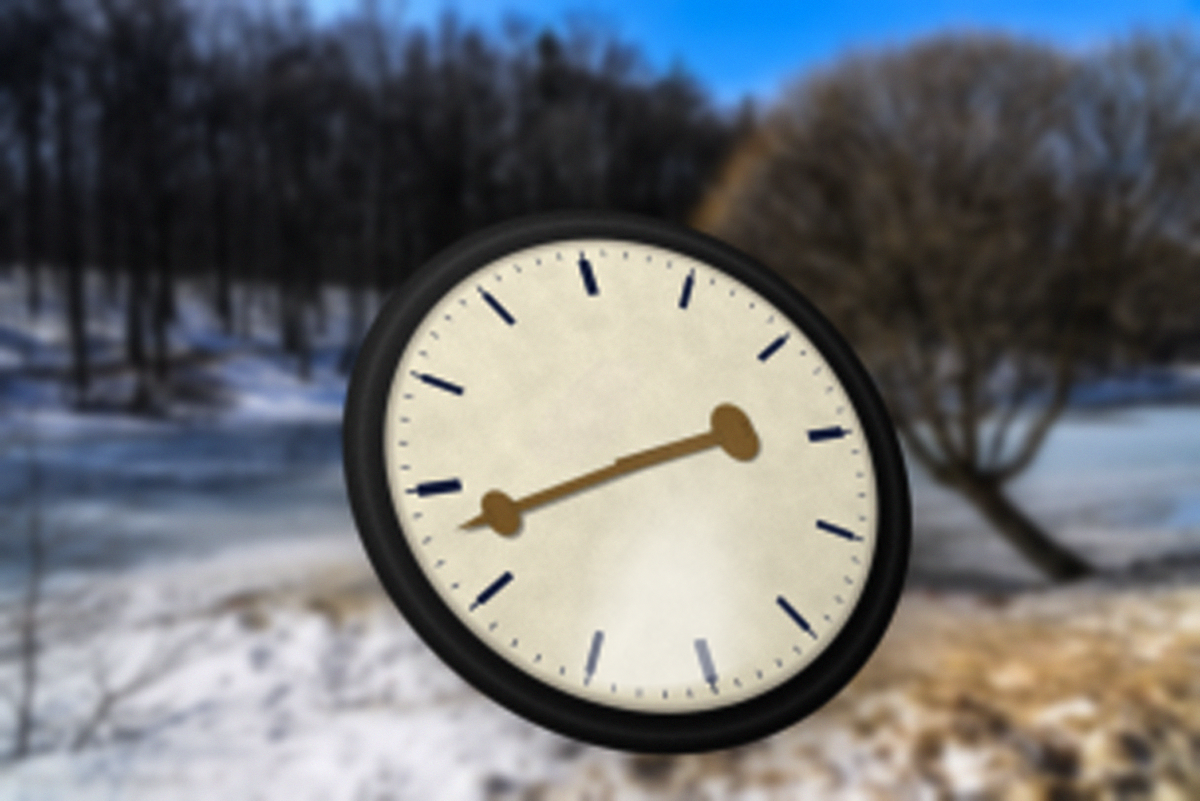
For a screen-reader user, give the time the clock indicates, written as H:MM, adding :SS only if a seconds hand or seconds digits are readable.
2:43
